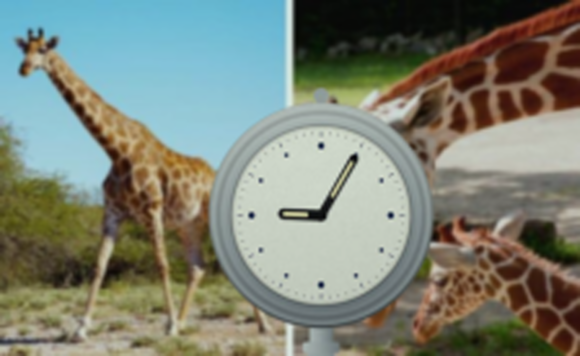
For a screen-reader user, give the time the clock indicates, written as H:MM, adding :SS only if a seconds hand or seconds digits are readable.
9:05
